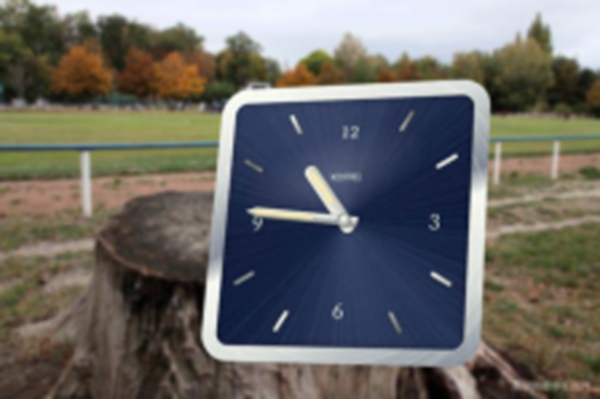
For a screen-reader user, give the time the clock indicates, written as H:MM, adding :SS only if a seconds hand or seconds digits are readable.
10:46
